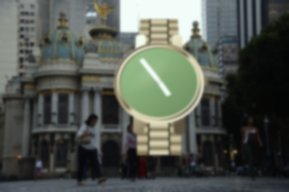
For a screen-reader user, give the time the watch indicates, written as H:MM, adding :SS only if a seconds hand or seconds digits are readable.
4:54
